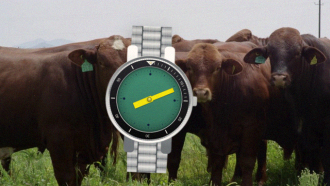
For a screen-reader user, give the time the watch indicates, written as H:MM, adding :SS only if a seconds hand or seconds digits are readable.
8:11
